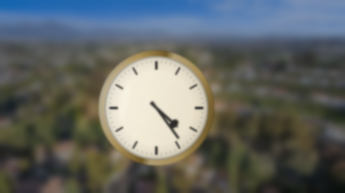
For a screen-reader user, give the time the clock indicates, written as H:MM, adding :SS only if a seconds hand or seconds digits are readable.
4:24
